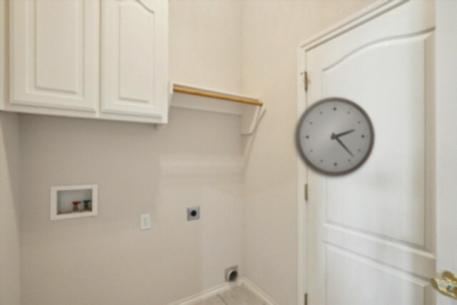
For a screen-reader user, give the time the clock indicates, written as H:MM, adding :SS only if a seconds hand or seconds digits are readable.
2:23
